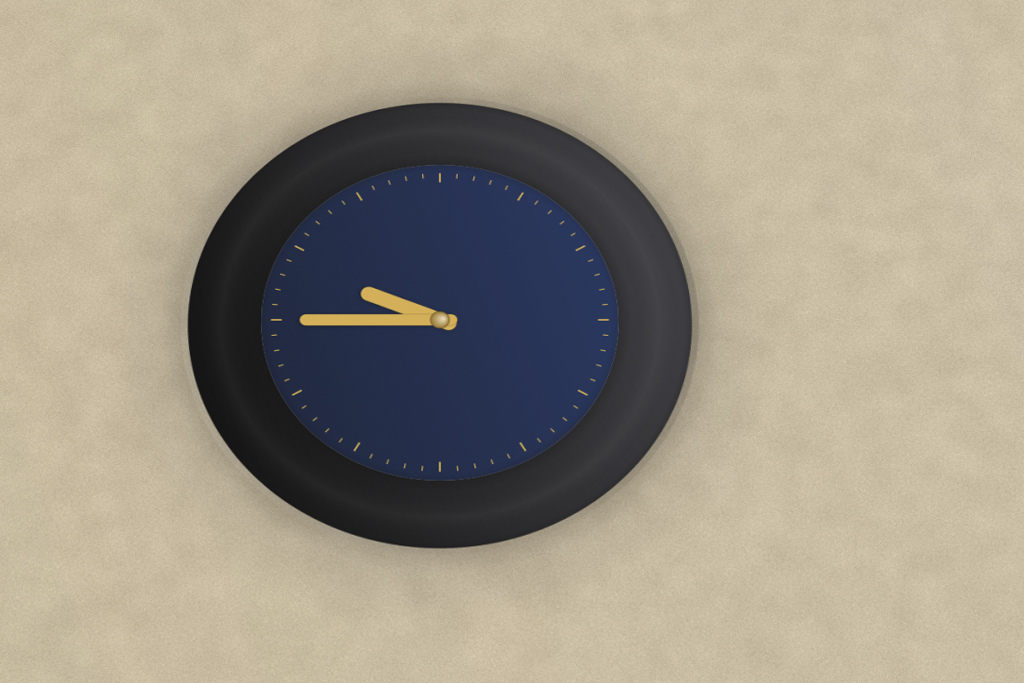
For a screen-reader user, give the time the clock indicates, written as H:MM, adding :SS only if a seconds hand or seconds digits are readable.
9:45
